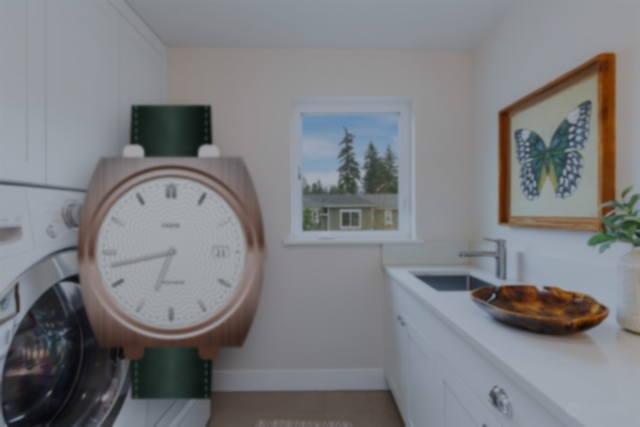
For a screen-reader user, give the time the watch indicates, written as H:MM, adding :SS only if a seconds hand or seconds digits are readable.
6:43
